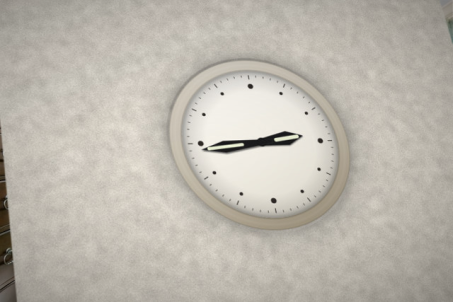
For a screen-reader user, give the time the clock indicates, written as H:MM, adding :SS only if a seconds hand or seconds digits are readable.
2:44
